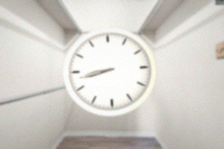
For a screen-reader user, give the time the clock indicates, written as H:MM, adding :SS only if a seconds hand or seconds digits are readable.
8:43
